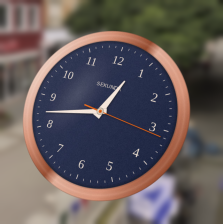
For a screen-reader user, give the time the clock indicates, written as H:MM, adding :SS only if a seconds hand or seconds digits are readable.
12:42:16
